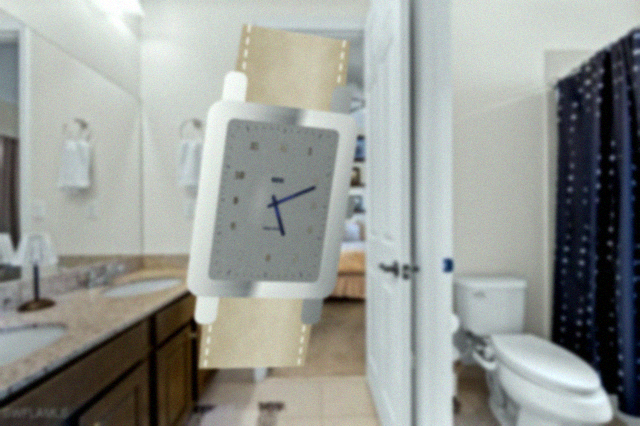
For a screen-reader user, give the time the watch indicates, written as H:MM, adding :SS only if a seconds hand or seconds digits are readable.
5:11
